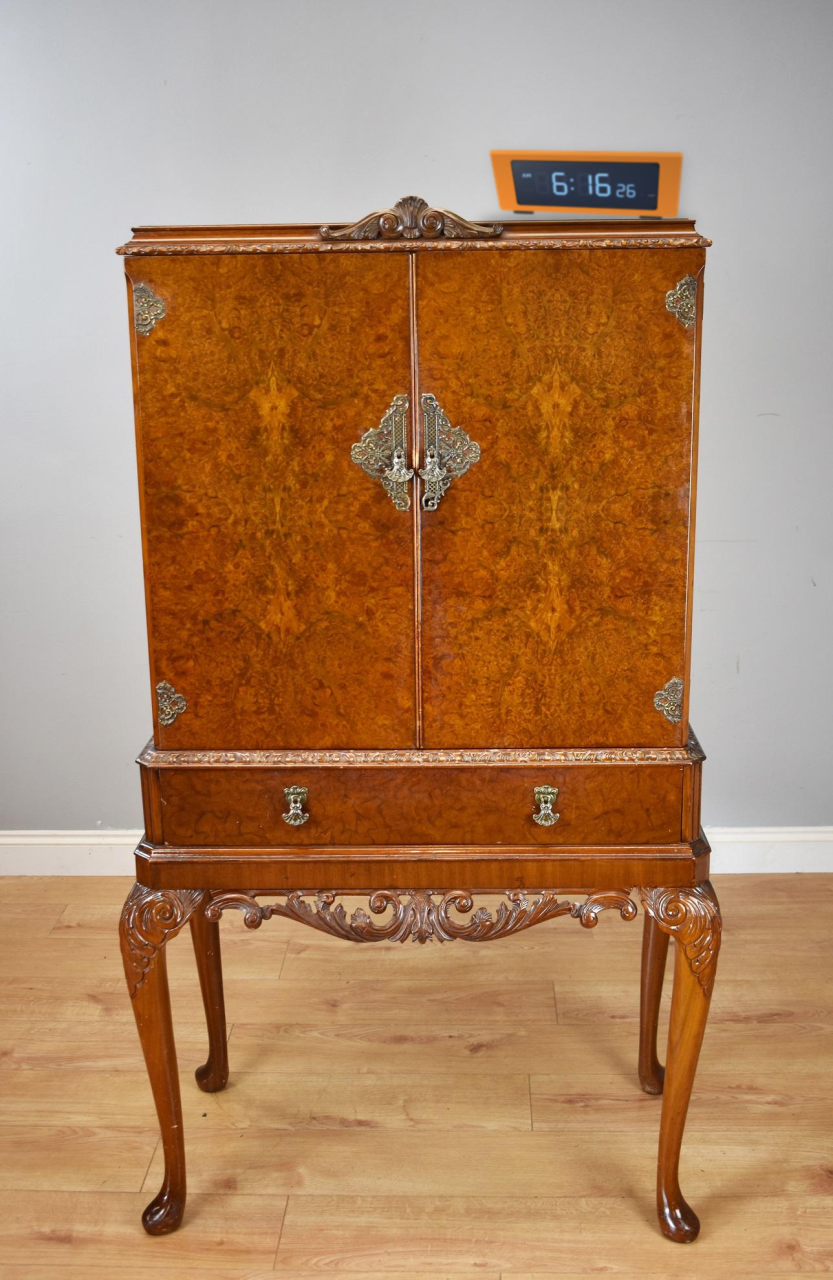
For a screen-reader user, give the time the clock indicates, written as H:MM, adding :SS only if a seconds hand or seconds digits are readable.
6:16:26
